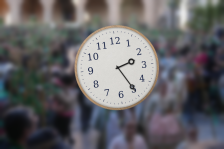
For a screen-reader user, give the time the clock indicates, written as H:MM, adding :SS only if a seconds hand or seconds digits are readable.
2:25
